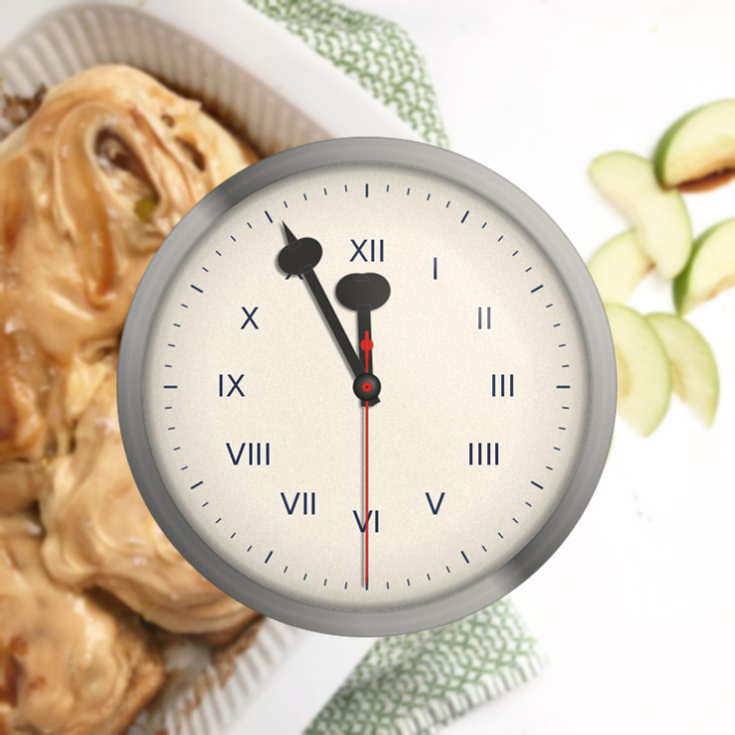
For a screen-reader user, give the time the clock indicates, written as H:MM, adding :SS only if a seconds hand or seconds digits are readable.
11:55:30
